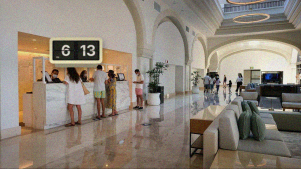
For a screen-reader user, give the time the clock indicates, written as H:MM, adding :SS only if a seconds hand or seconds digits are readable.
6:13
